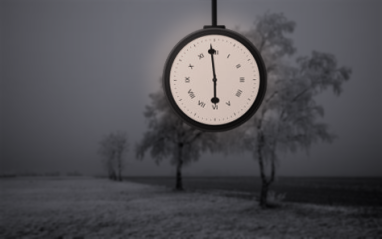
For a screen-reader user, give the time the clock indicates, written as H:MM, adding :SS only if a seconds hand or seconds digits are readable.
5:59
